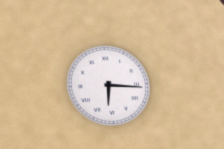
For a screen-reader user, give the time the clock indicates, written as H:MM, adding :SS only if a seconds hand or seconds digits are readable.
6:16
